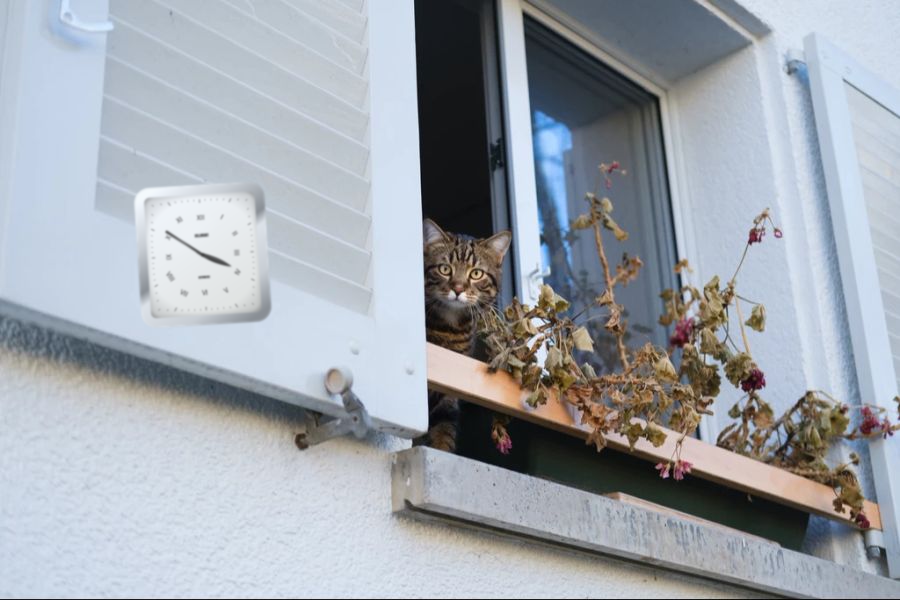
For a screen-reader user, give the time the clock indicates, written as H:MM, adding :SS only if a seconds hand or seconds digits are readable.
3:51
